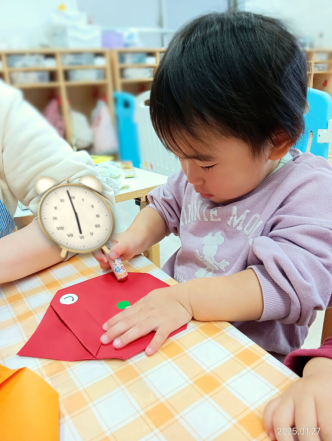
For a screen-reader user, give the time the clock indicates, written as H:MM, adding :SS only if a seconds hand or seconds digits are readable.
5:59
